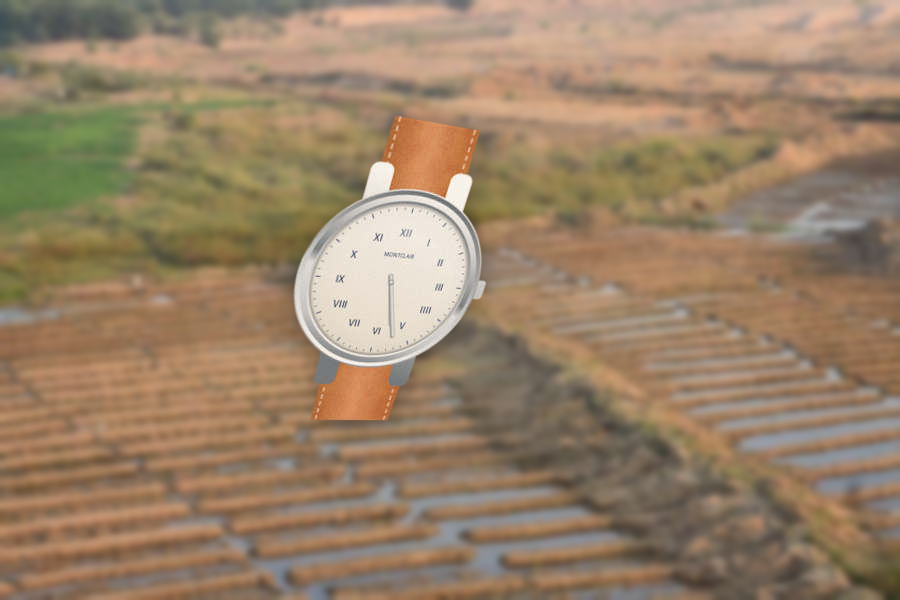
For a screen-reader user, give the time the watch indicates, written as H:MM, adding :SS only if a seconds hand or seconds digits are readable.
5:27
